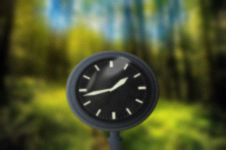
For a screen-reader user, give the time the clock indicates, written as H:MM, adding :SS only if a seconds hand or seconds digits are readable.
1:43
